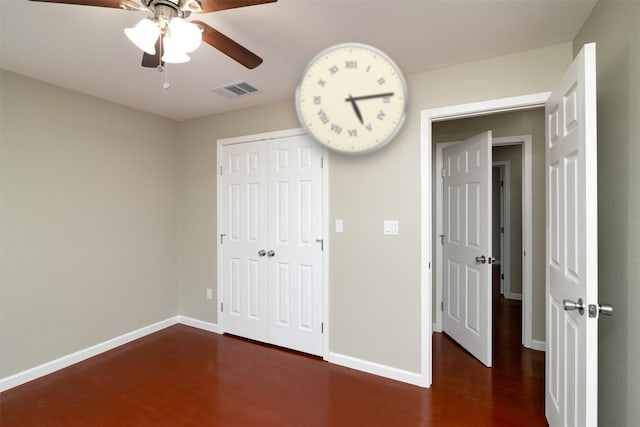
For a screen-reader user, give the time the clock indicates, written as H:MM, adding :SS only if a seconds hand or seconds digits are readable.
5:14
